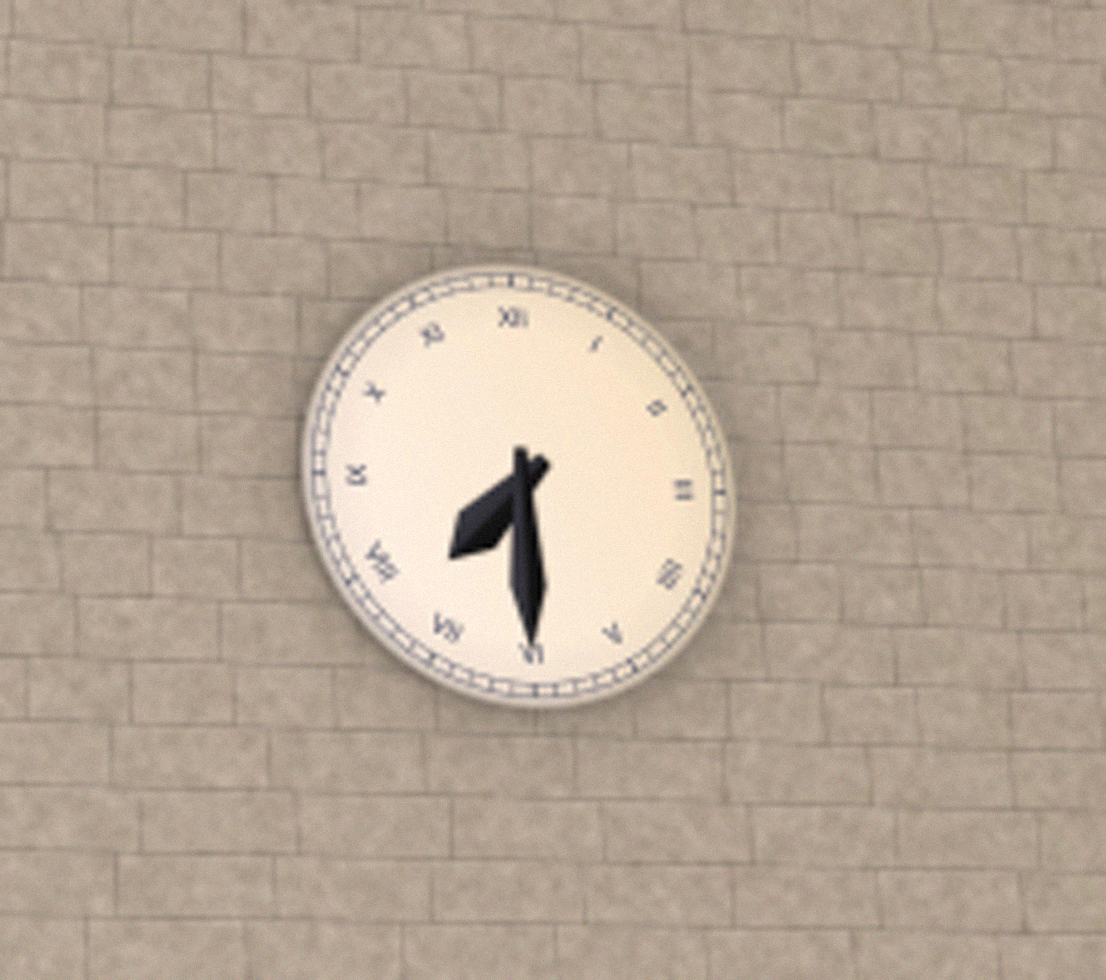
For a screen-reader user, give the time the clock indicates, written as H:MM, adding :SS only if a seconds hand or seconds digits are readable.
7:30
